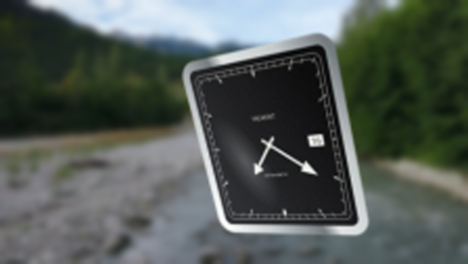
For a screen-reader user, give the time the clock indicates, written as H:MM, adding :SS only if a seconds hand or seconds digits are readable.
7:21
